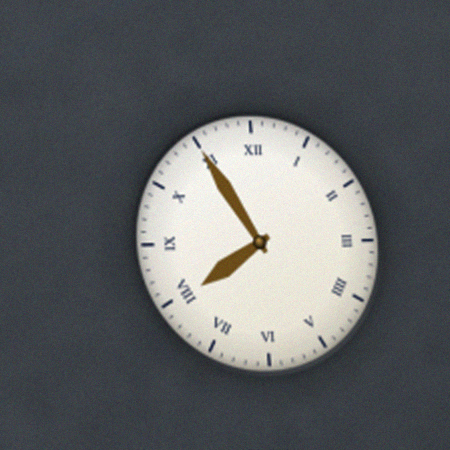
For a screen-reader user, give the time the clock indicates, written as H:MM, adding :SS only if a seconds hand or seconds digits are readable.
7:55
